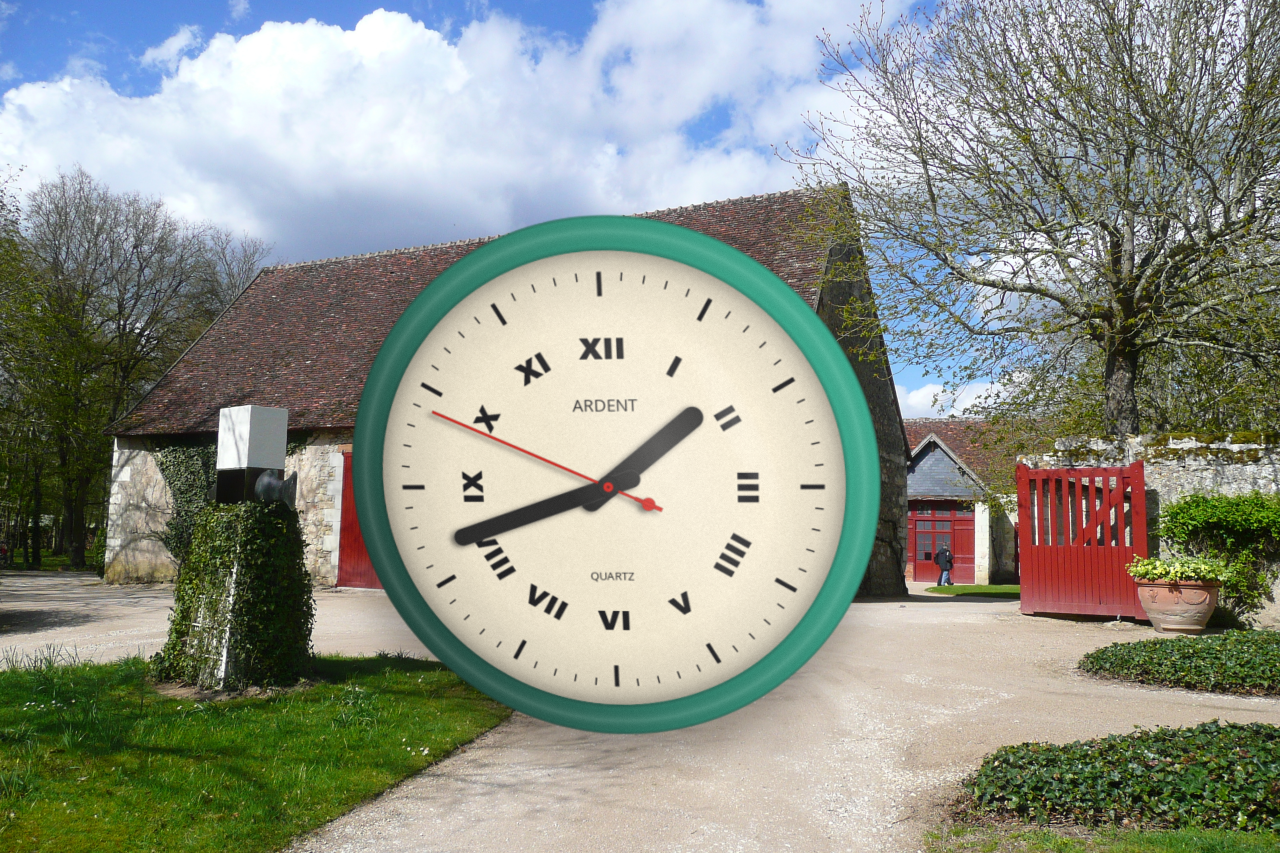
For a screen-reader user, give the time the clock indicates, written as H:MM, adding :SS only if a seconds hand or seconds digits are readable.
1:41:49
